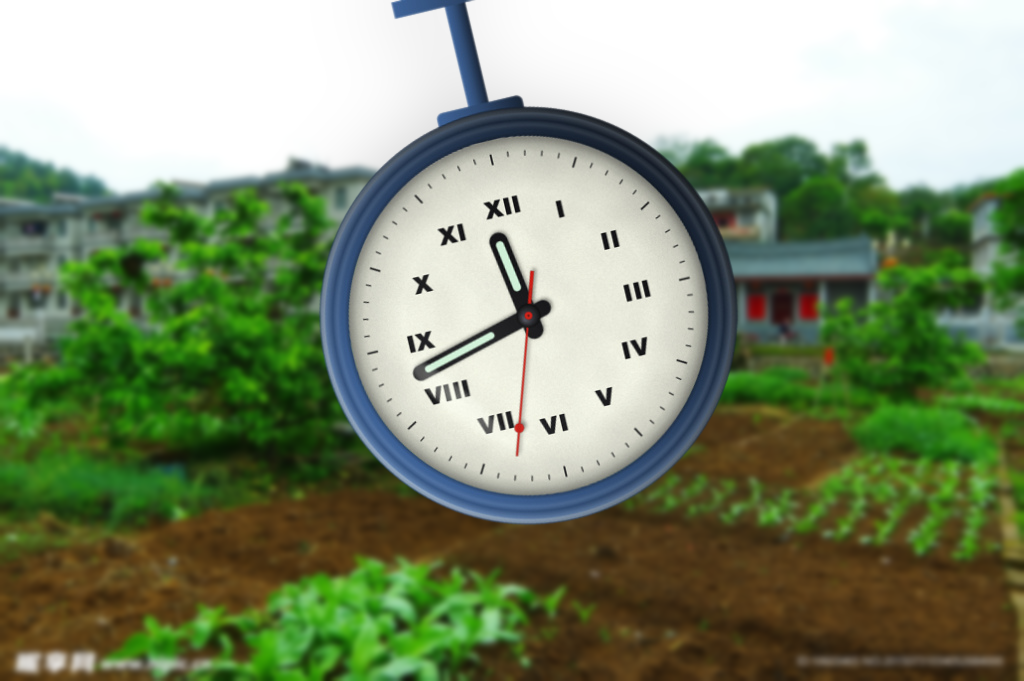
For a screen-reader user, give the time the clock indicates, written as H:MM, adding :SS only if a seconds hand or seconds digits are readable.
11:42:33
